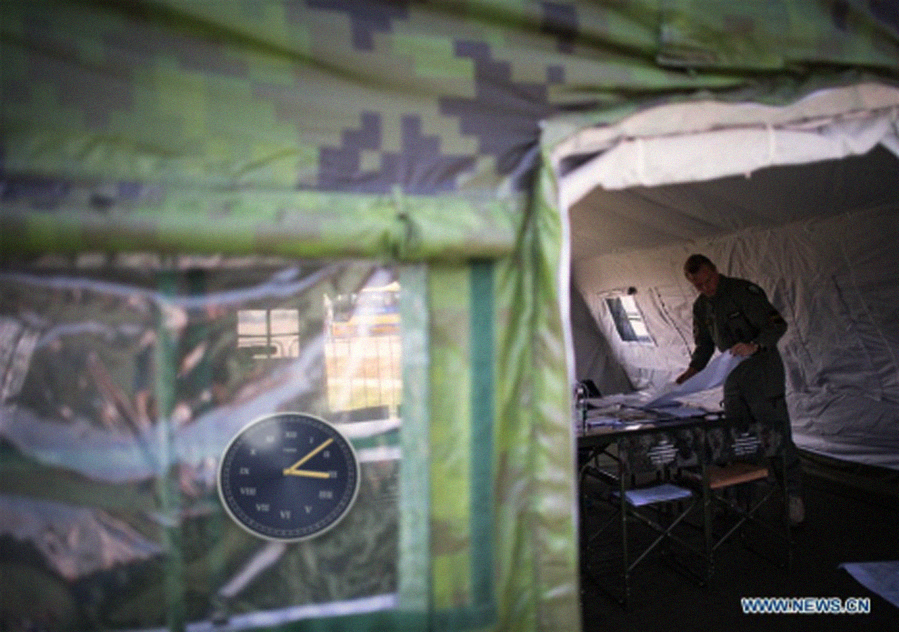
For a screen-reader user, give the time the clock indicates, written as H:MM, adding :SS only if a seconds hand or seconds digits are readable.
3:08
